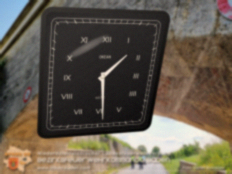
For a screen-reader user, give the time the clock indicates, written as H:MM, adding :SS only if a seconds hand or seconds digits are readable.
1:29
